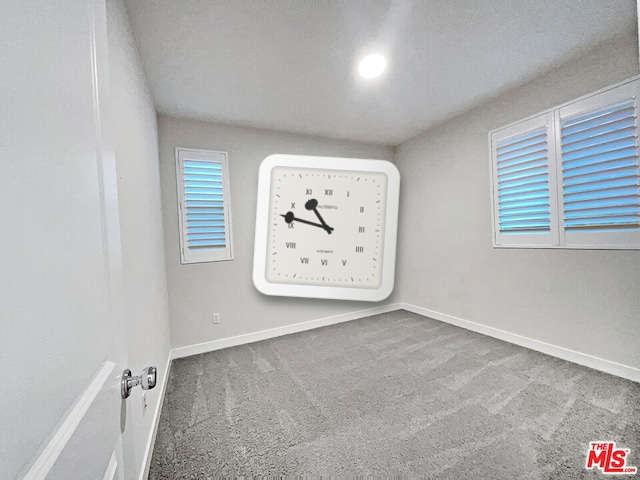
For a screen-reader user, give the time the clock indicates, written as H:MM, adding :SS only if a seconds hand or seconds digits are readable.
10:47
